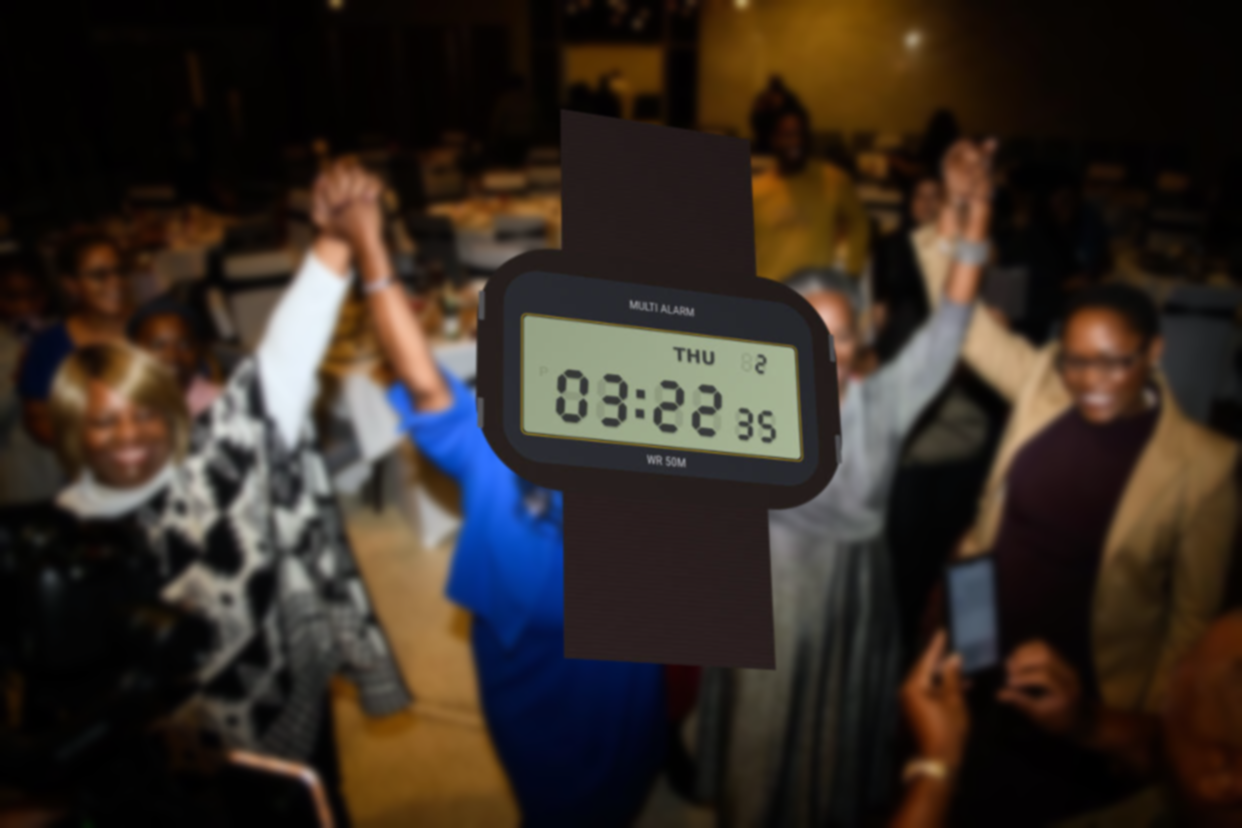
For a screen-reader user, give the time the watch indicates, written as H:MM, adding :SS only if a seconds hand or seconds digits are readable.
3:22:35
